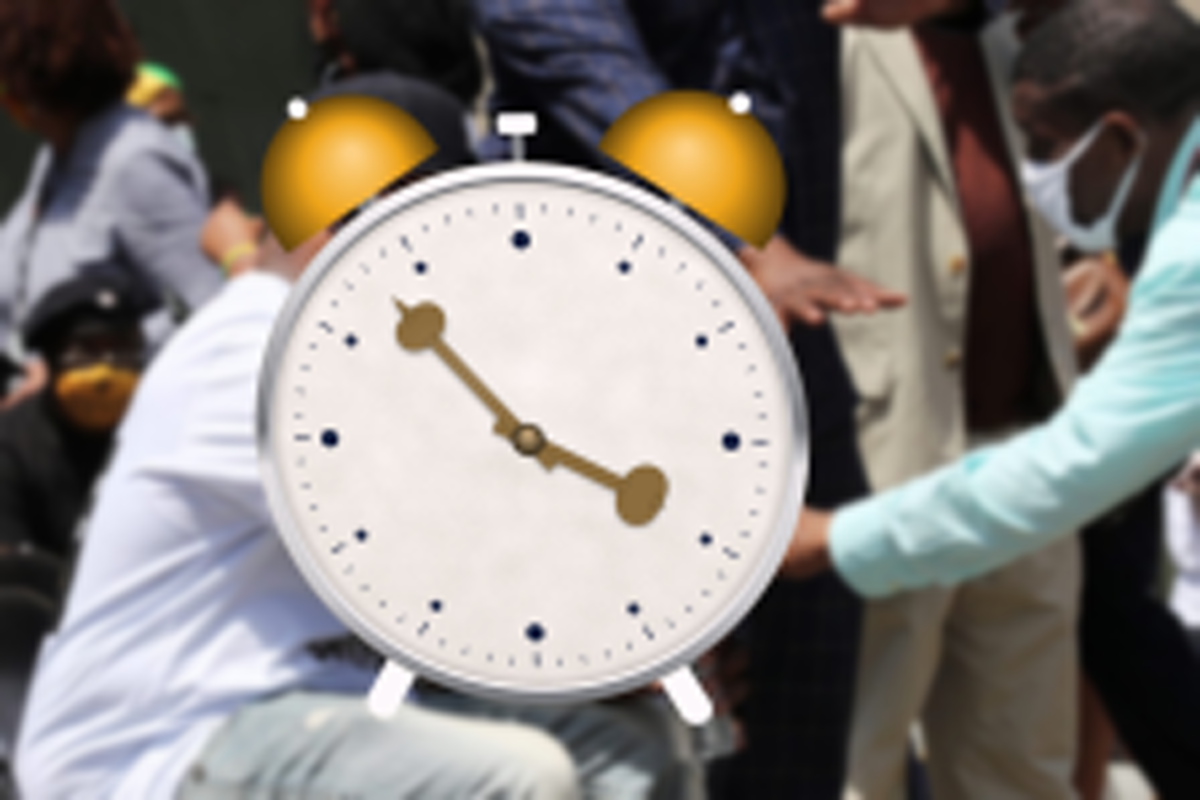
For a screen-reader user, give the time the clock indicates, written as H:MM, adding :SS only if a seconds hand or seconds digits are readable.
3:53
